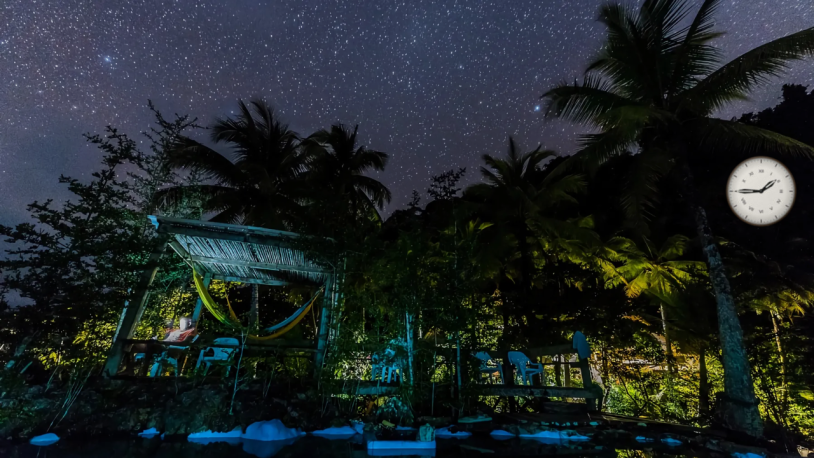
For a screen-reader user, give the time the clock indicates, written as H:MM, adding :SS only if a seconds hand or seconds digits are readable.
1:45
